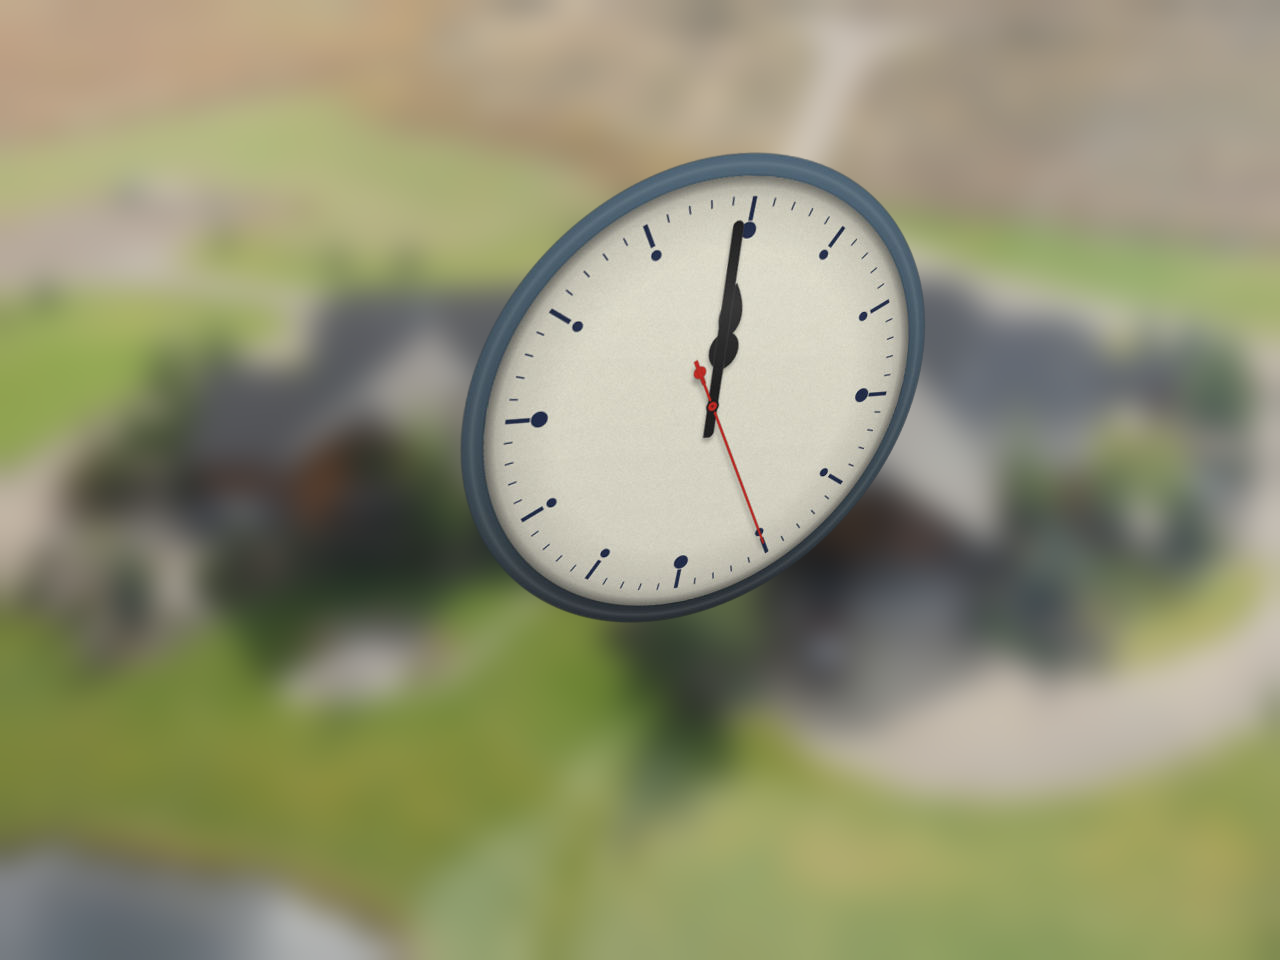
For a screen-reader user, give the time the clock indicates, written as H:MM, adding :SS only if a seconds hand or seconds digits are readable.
11:59:25
